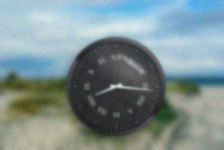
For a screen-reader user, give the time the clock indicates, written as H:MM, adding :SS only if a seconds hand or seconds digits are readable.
8:16
